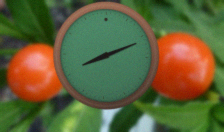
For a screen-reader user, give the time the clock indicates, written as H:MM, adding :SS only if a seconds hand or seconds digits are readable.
8:11
